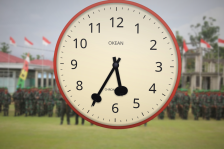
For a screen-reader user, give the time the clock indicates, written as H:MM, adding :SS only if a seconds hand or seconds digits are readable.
5:35
